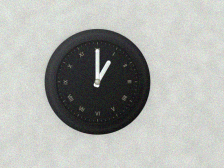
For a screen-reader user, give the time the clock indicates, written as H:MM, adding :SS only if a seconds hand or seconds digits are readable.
1:00
